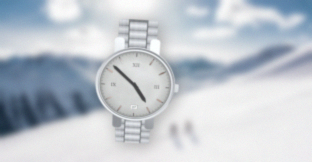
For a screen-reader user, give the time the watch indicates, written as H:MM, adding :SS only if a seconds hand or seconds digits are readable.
4:52
